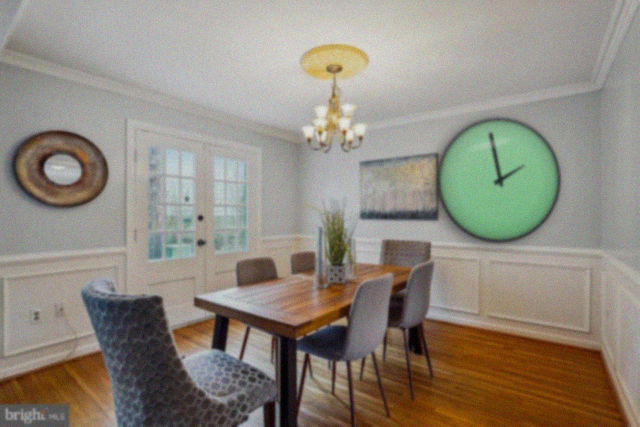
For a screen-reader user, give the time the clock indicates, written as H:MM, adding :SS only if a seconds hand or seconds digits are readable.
1:58
